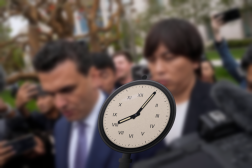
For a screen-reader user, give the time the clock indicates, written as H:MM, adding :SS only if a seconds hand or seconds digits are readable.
8:05
